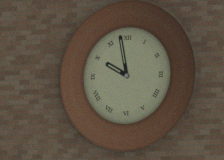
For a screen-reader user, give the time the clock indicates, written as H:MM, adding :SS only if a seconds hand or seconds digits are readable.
9:58
